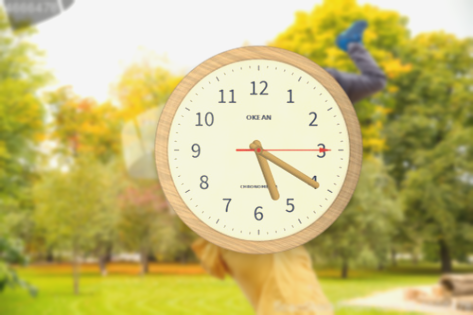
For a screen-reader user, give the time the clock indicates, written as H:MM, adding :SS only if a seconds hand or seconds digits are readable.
5:20:15
